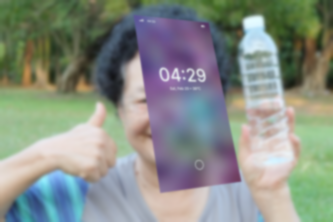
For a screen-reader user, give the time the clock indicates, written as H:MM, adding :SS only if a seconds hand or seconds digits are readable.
4:29
